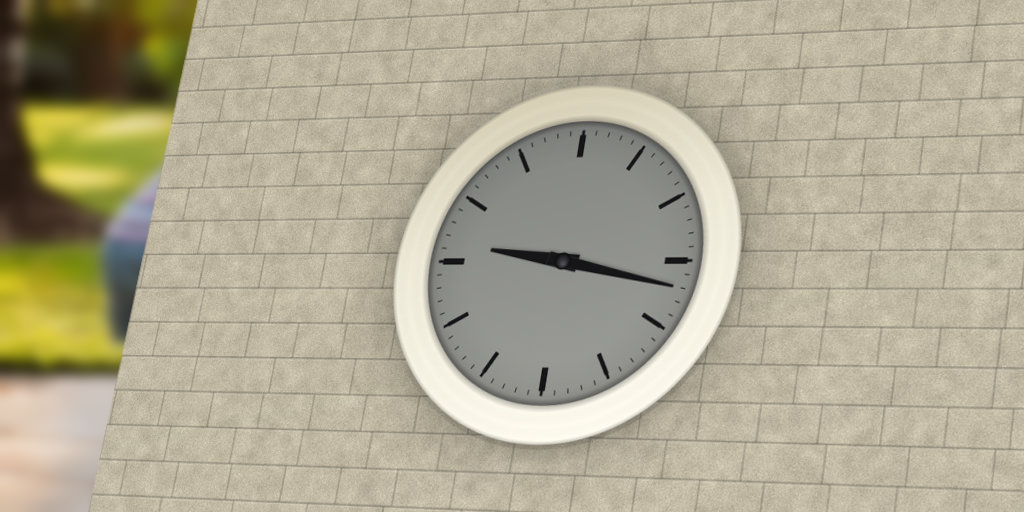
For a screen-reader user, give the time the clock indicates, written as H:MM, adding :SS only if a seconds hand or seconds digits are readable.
9:17
